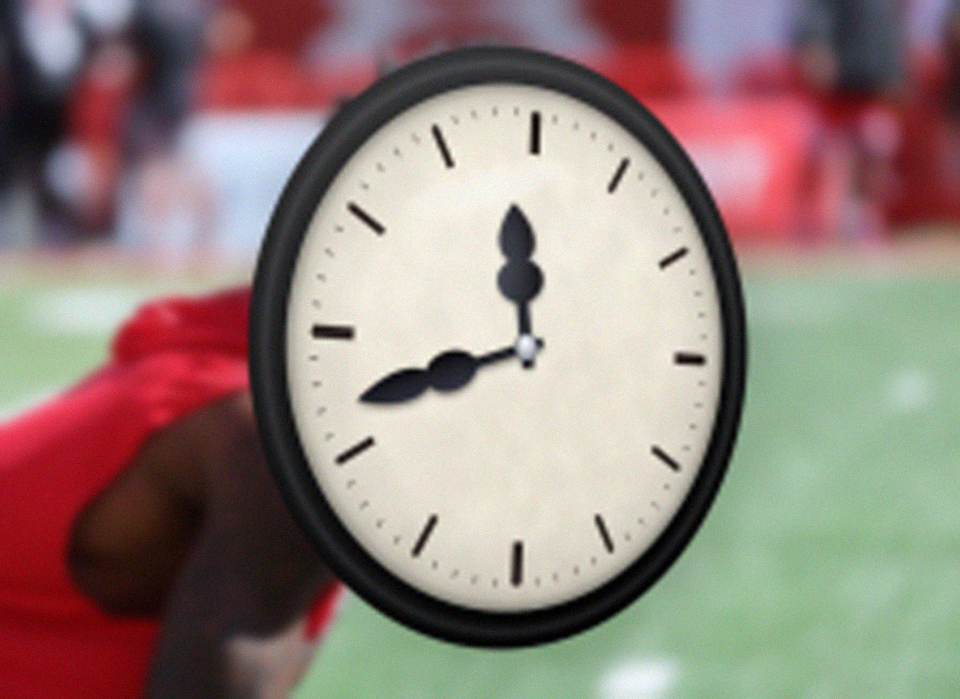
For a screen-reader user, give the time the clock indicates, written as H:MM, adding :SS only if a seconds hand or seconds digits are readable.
11:42
